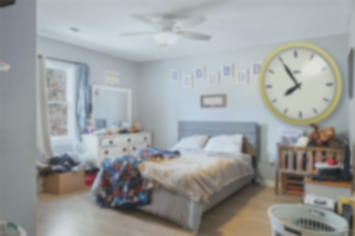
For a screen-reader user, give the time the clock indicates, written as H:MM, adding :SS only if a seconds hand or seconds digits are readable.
7:55
